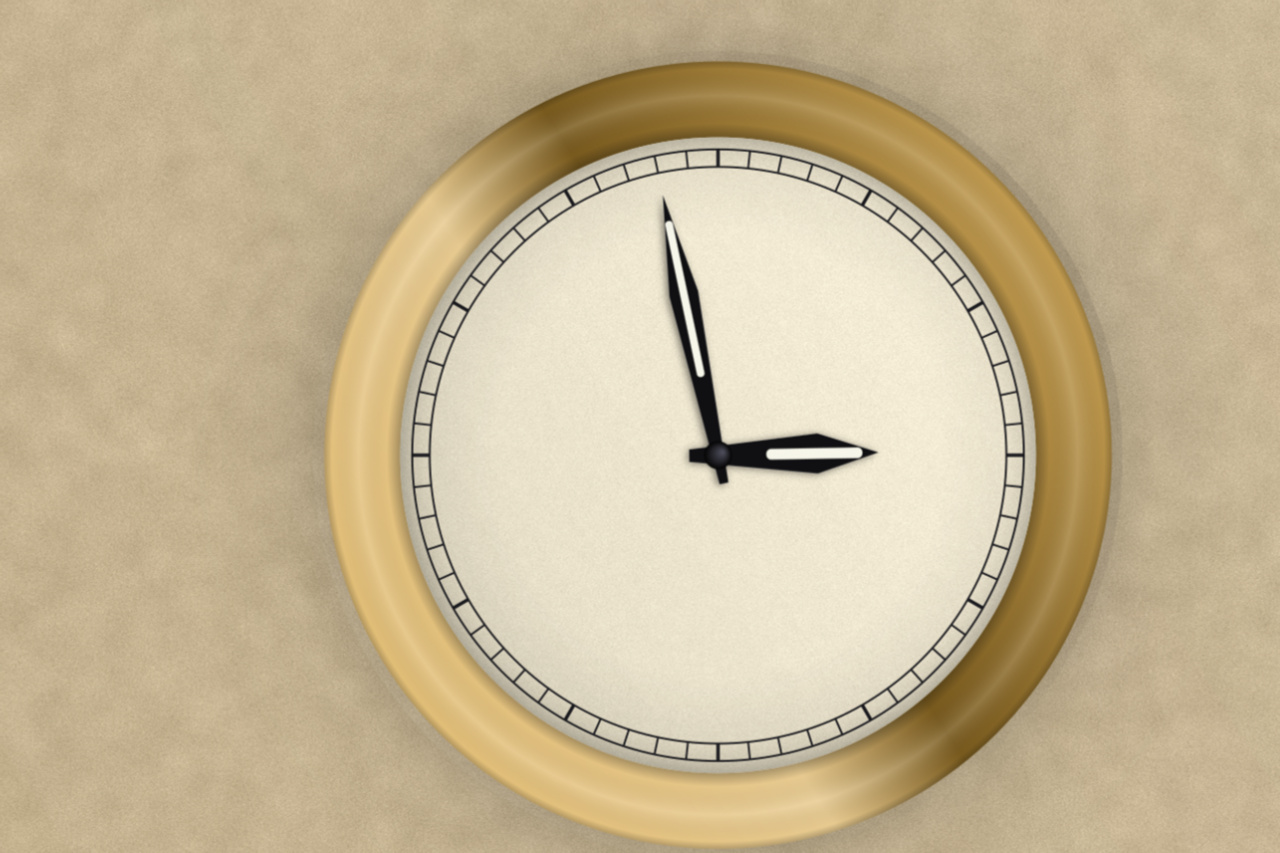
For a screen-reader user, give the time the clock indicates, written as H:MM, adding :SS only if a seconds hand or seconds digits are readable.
2:58
